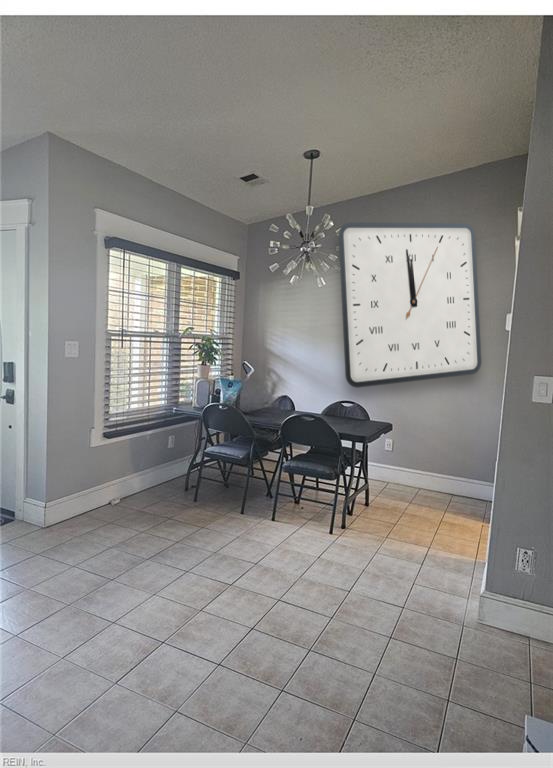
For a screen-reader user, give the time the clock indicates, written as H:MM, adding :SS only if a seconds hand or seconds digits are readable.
11:59:05
